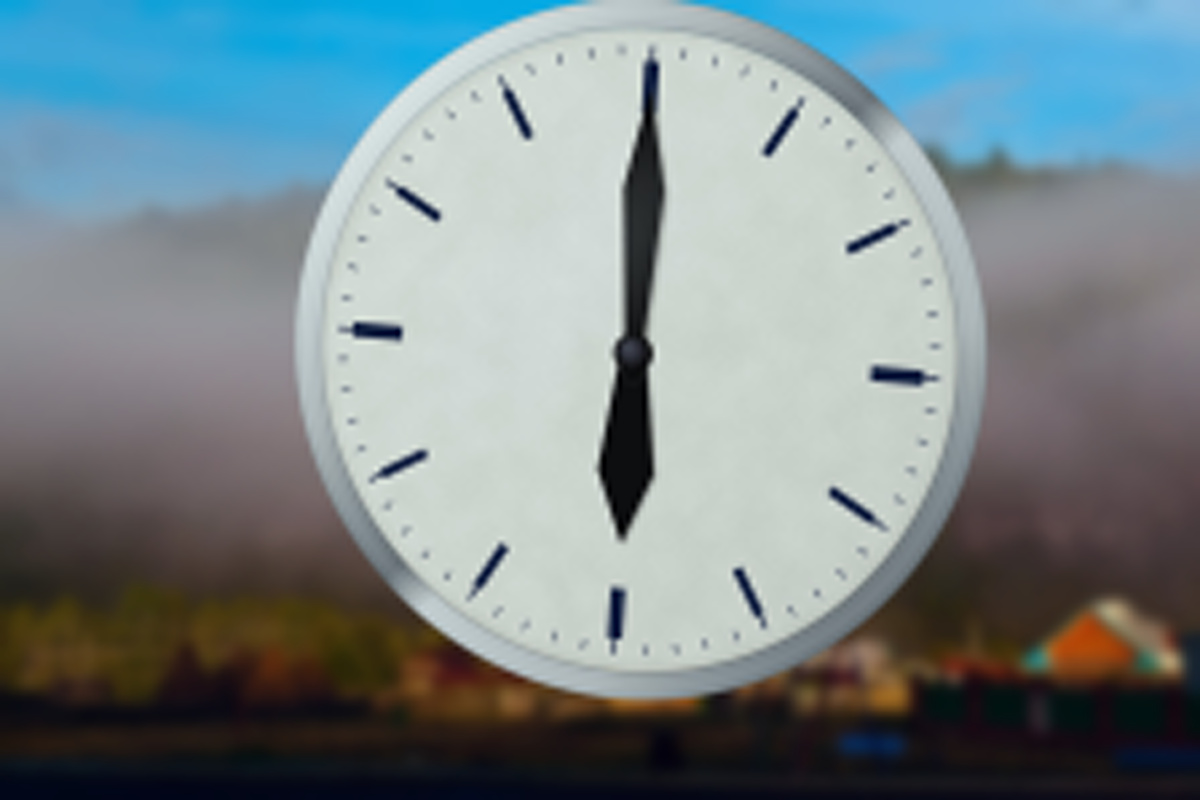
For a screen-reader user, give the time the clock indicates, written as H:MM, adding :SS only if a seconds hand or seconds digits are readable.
6:00
